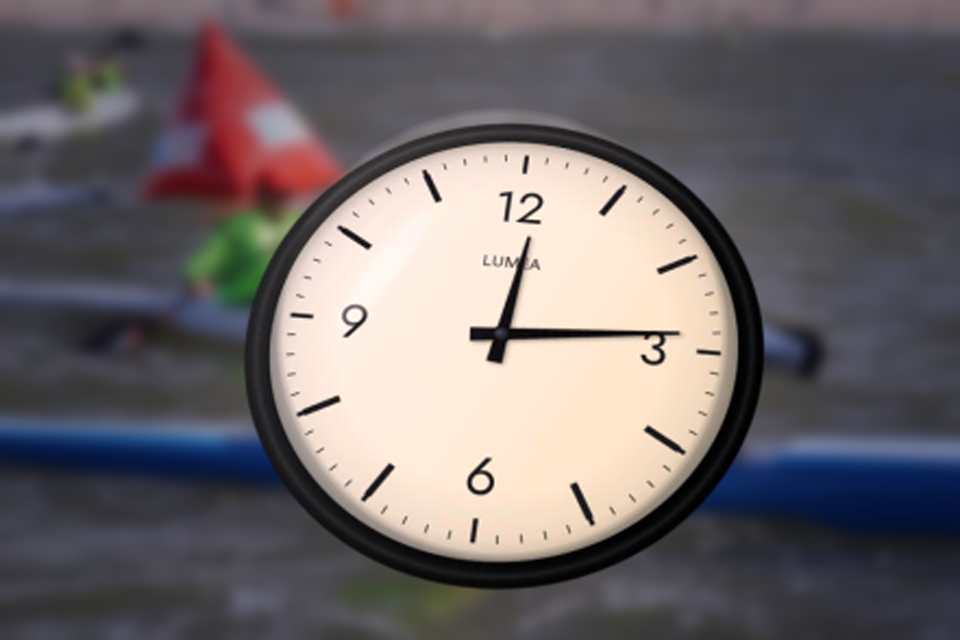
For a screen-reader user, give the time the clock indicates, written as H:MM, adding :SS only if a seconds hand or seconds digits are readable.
12:14
